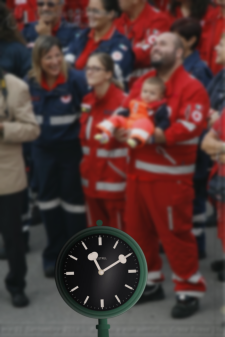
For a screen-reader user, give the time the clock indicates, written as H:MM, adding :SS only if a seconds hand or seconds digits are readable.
11:10
